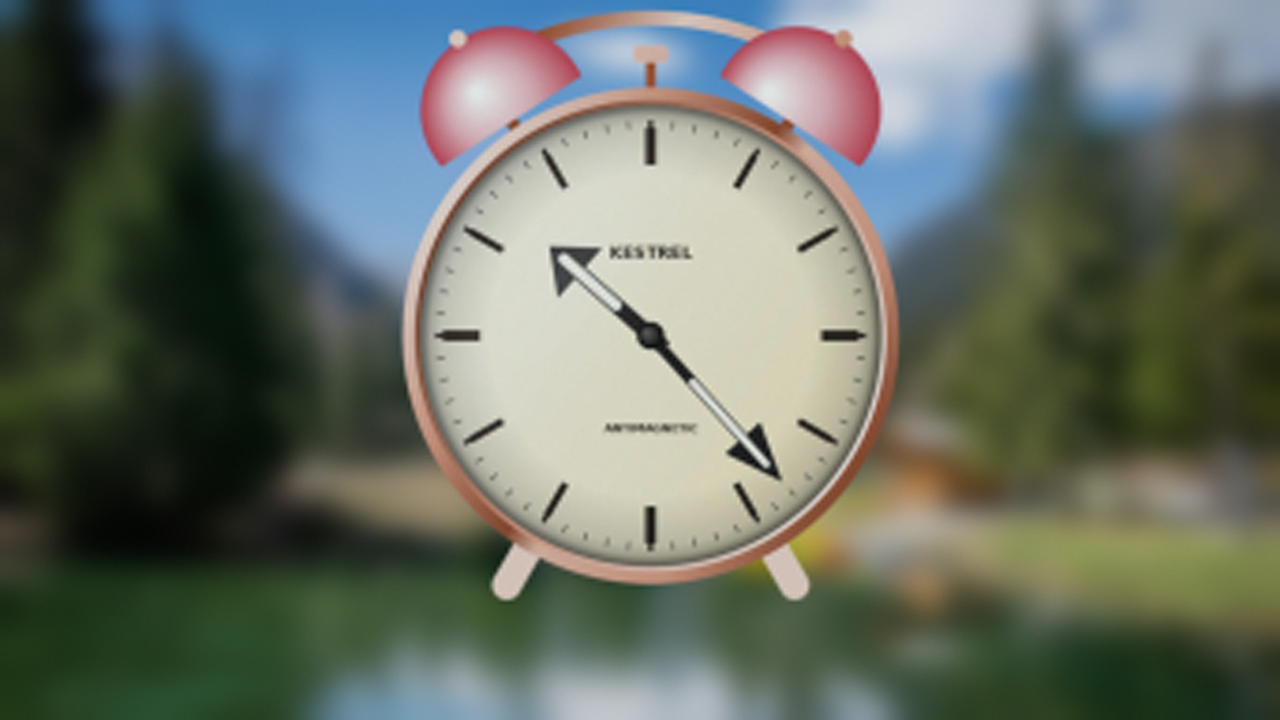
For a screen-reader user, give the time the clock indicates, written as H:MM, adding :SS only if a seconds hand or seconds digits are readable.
10:23
